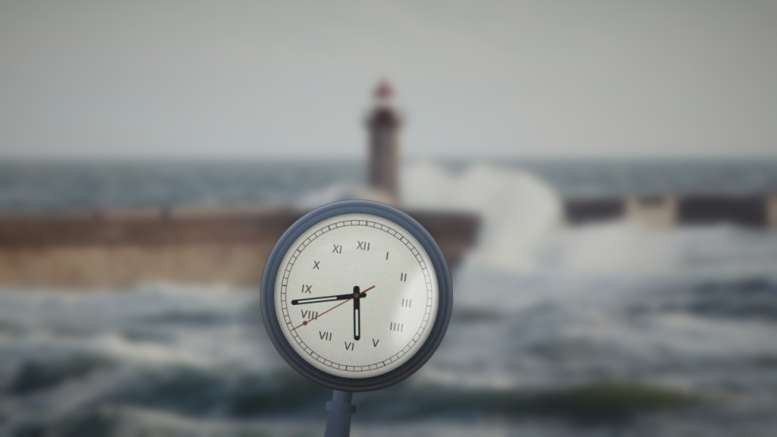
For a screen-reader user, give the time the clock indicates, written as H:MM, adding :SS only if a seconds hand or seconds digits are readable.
5:42:39
